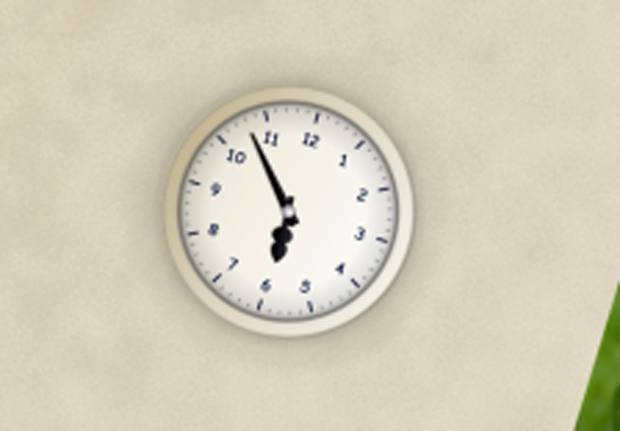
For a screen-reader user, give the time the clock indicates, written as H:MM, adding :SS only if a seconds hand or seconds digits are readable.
5:53
